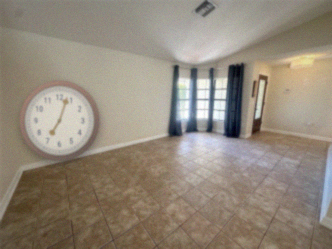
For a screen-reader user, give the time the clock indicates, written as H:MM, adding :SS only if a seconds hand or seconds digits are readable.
7:03
